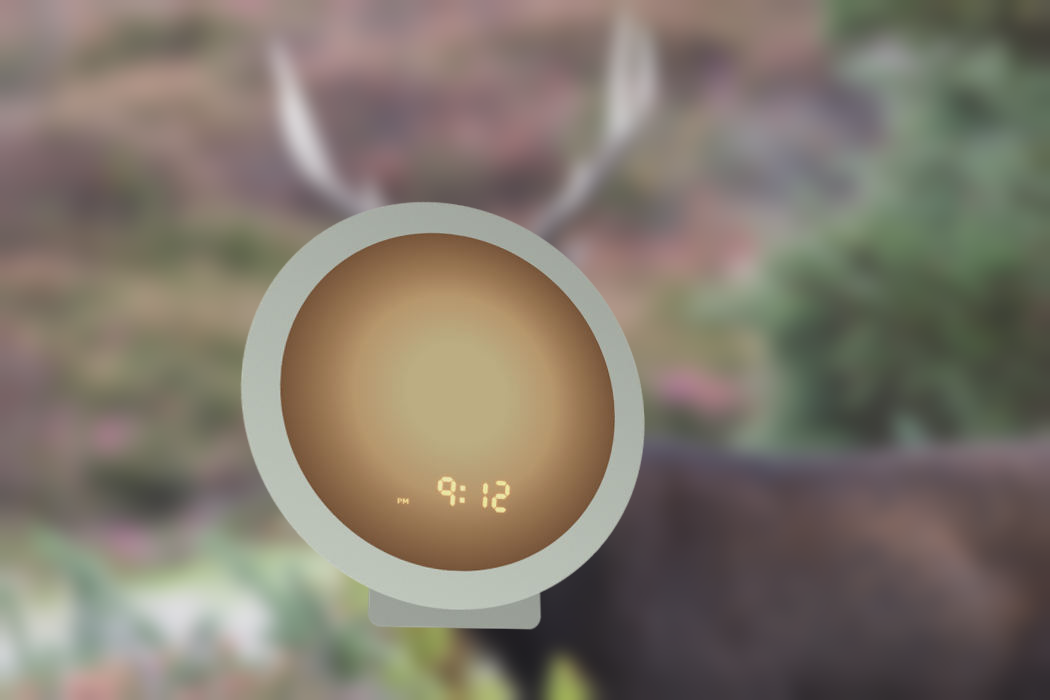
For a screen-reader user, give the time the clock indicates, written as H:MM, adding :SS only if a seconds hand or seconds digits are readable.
9:12
